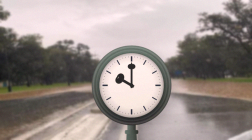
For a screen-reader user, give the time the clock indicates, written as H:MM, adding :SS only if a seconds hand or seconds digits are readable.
10:00
